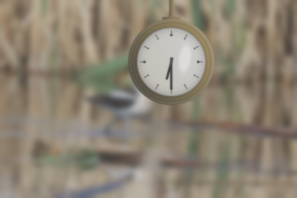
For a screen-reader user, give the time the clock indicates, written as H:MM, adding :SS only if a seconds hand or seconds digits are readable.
6:30
